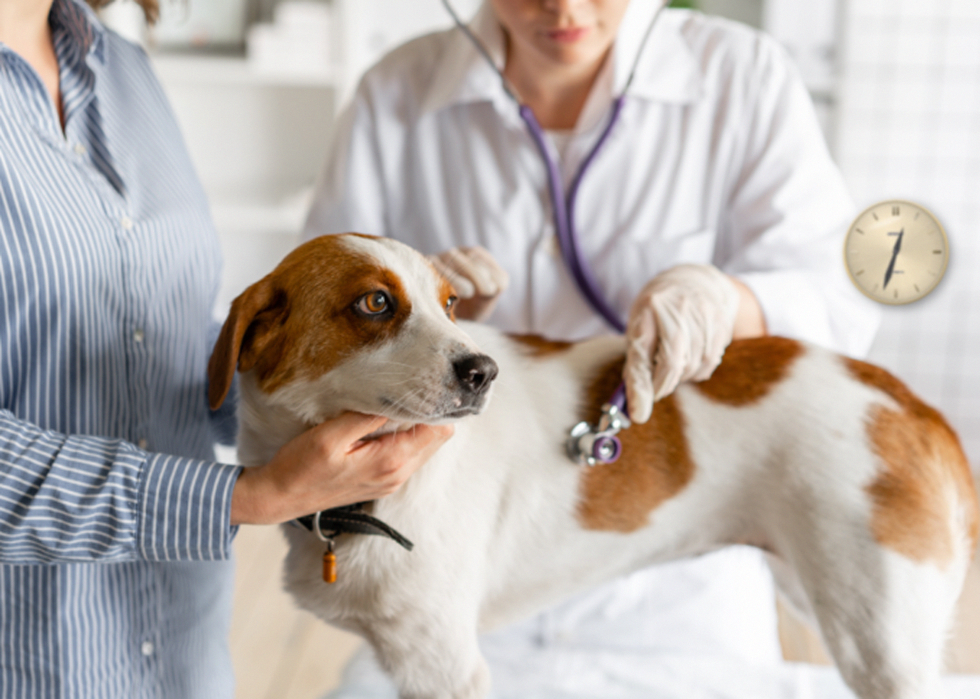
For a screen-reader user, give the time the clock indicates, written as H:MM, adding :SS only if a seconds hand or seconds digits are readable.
12:33
